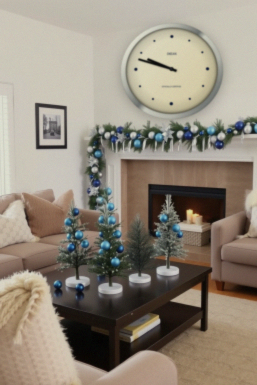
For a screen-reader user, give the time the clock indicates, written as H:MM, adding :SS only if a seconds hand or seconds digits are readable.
9:48
